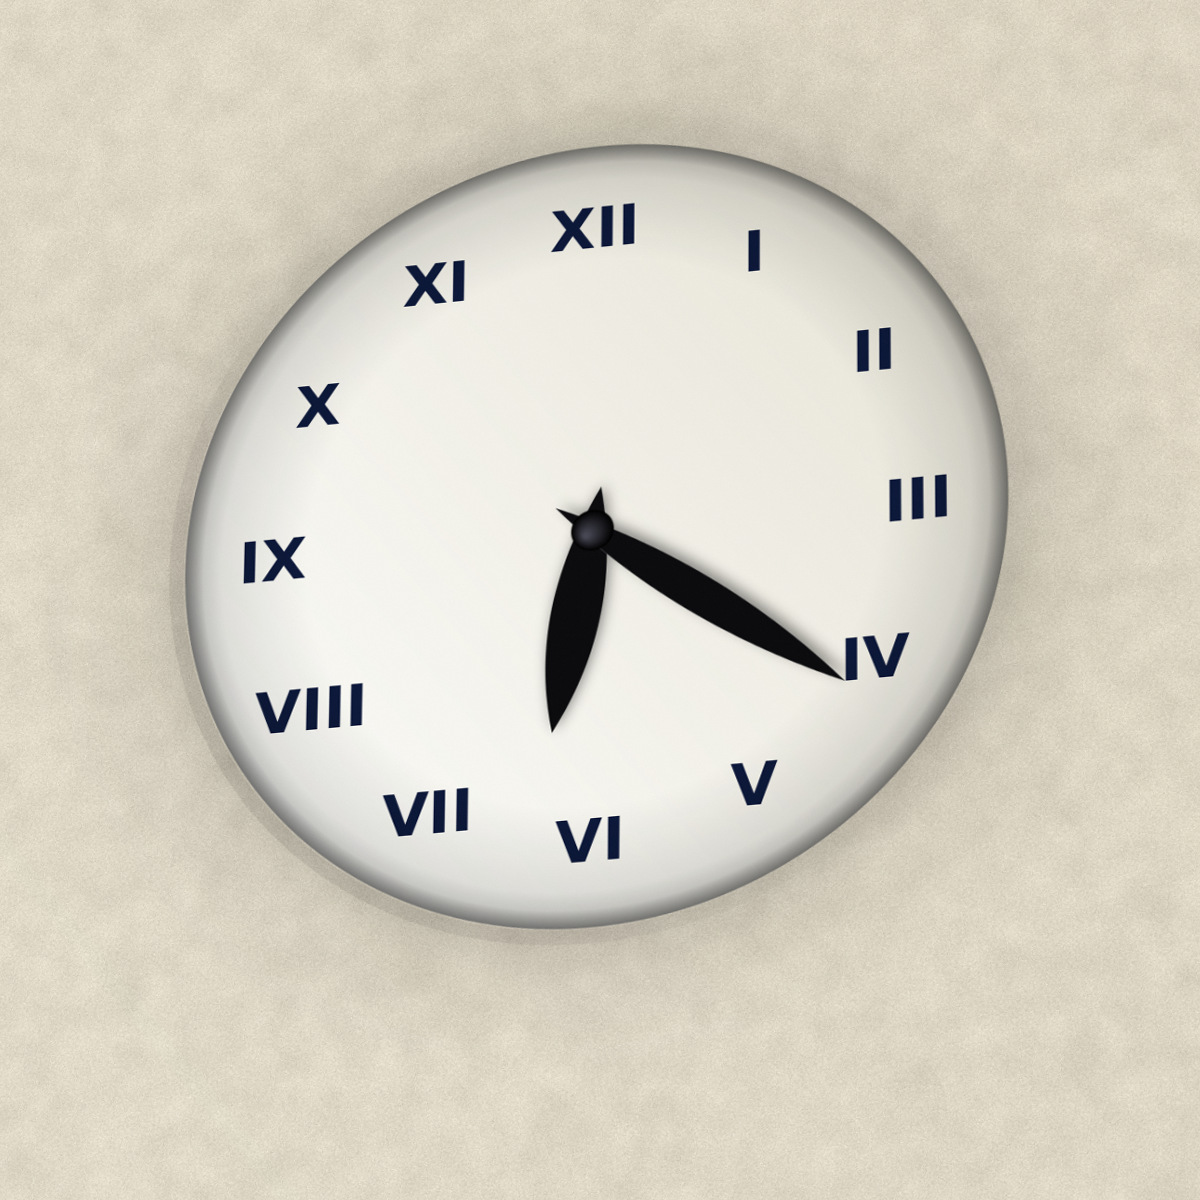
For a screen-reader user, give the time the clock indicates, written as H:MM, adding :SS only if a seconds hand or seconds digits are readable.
6:21
